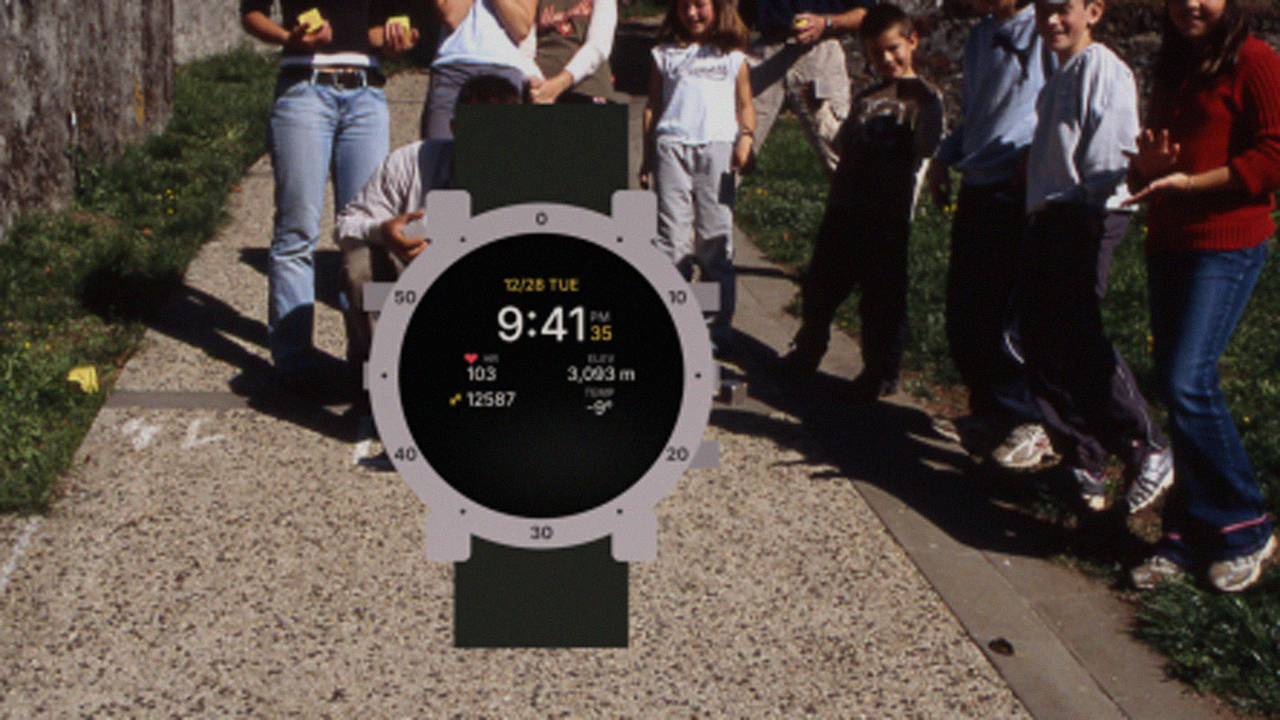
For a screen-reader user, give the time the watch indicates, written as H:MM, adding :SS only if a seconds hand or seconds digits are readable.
9:41
